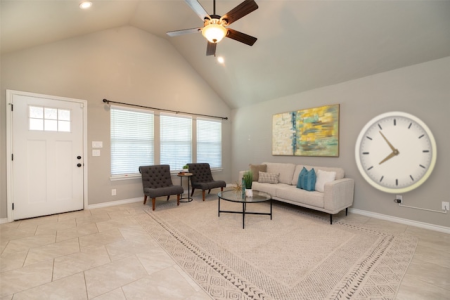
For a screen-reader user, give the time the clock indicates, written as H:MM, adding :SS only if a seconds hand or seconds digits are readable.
7:54
